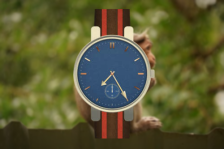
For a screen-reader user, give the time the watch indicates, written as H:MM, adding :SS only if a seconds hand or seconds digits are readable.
7:25
